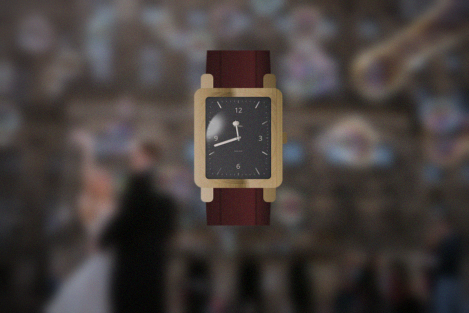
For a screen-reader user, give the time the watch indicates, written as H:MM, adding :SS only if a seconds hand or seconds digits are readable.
11:42
